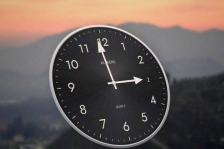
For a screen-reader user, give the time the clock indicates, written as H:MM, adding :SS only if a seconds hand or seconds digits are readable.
2:59
